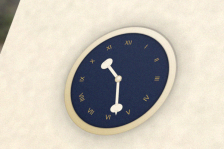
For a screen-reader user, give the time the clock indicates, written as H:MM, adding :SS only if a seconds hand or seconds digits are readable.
10:28
